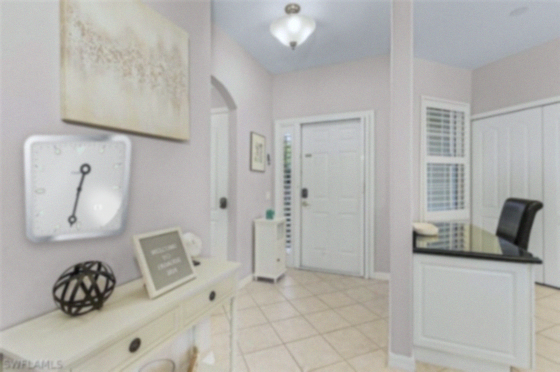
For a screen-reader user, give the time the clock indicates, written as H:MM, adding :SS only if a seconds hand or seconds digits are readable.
12:32
